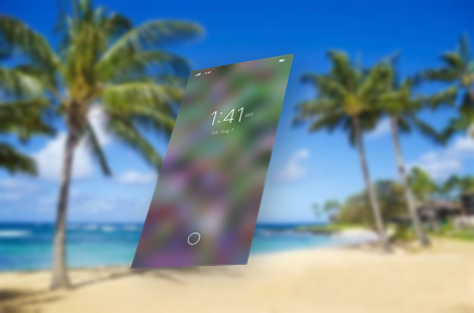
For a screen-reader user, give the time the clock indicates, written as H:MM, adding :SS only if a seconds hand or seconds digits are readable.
1:41
